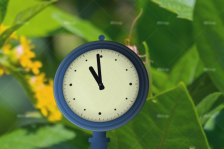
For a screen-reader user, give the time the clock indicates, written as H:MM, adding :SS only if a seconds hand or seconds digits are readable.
10:59
